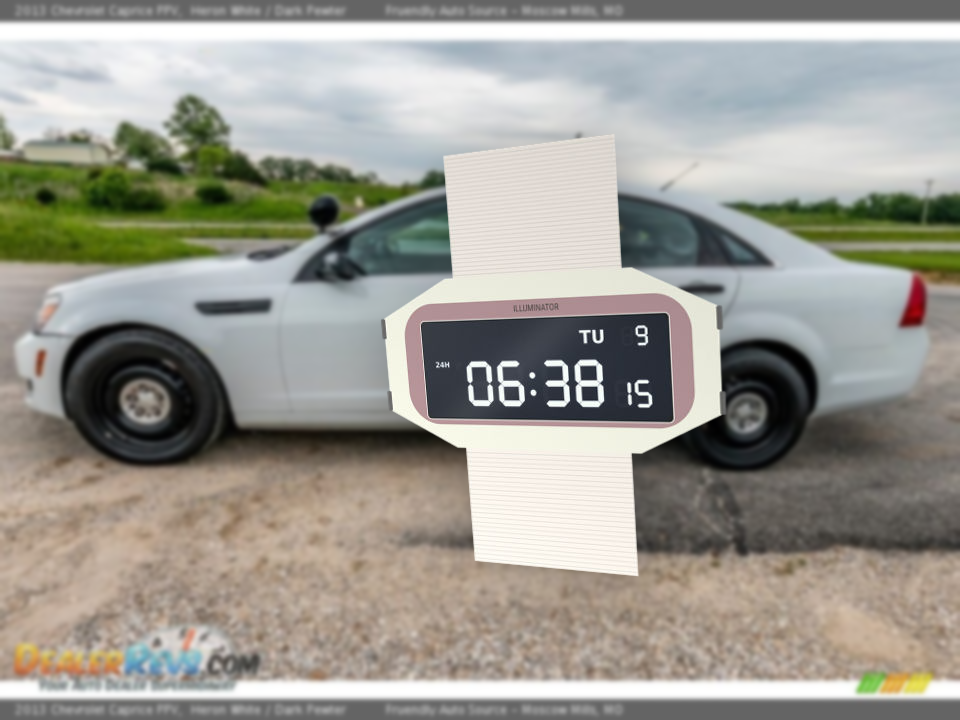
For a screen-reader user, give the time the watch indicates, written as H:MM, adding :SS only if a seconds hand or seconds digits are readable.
6:38:15
